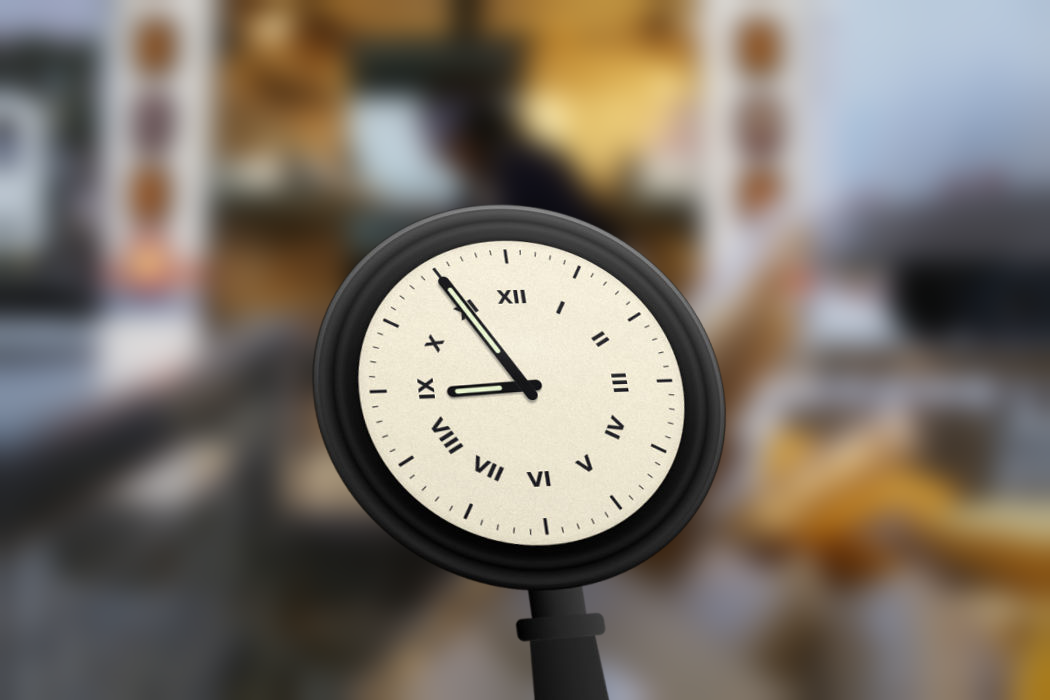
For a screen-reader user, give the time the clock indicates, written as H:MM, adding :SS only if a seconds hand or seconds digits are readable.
8:55
